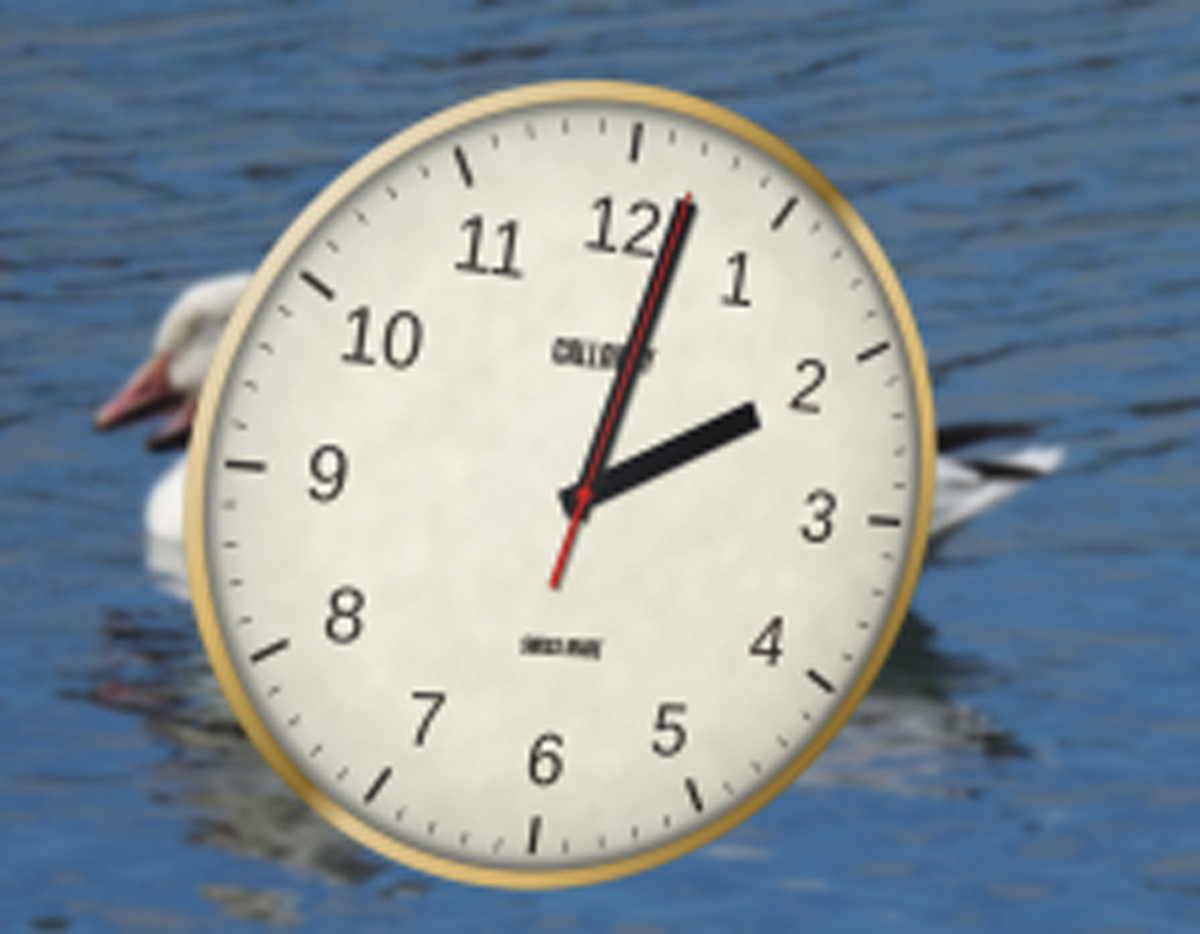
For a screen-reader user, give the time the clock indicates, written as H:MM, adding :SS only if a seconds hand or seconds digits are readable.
2:02:02
